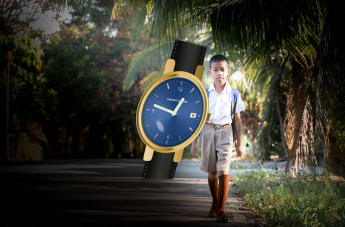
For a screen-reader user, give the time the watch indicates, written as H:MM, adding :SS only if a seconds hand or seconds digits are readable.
12:47
